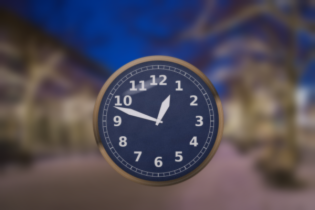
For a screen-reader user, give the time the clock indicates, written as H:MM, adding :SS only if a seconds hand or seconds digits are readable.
12:48
